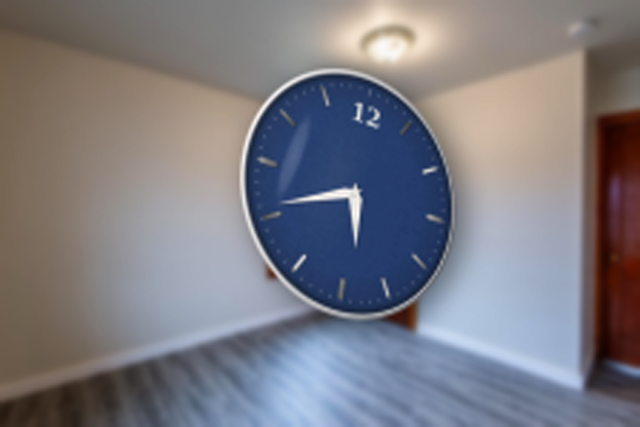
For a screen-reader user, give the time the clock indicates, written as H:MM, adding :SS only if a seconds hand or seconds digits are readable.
5:41
